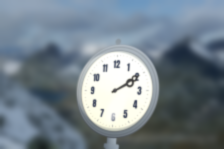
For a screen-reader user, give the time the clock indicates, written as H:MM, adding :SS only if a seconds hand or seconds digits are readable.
2:10
